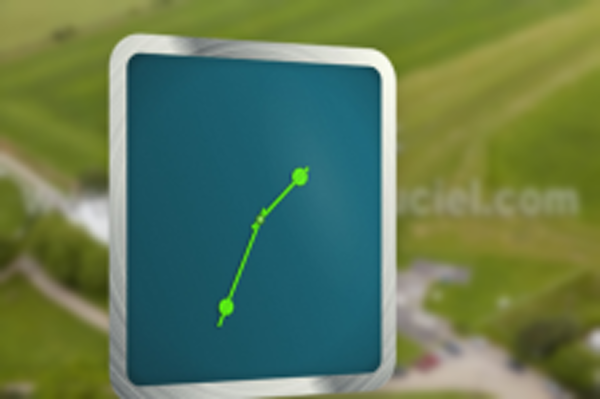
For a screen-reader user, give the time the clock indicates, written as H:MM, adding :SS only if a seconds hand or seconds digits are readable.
1:34
